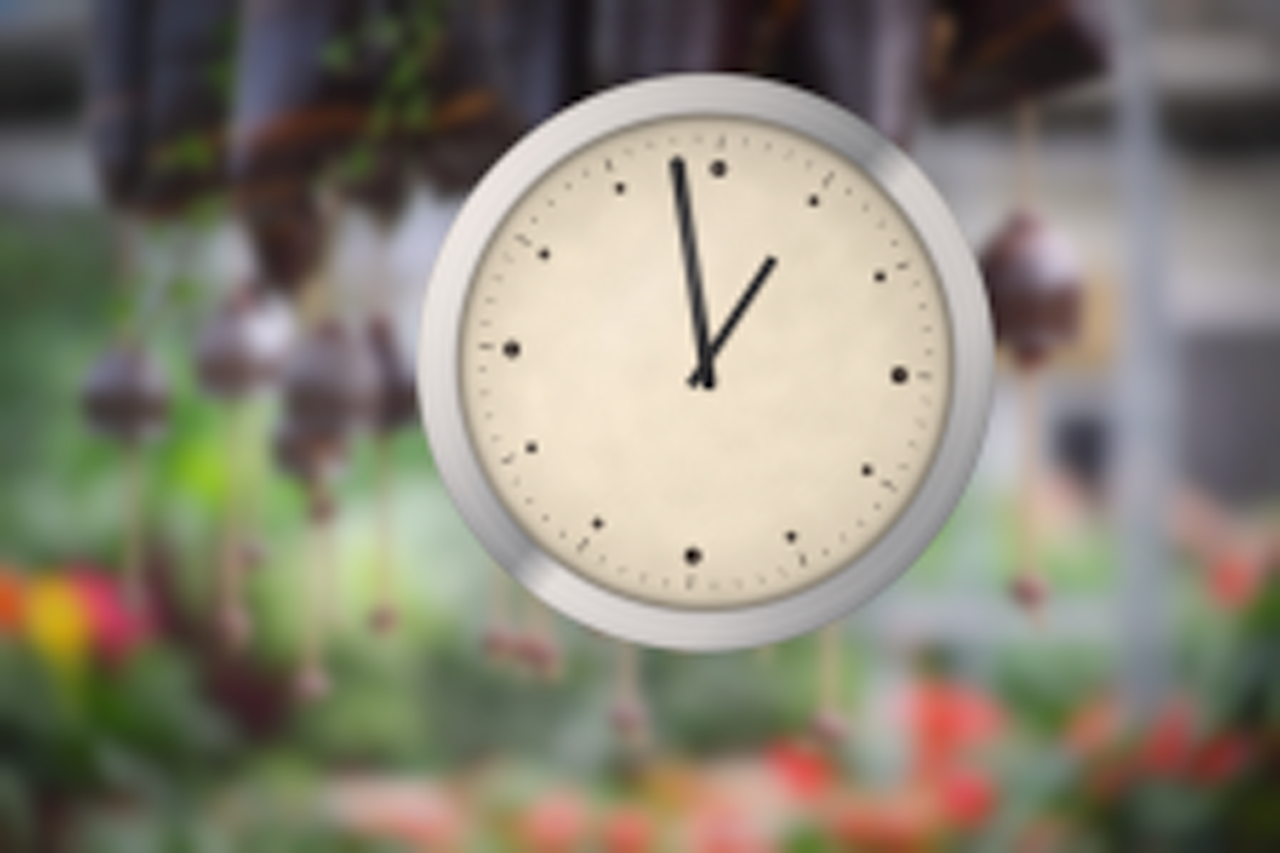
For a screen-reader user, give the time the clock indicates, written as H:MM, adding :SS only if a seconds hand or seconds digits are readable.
12:58
